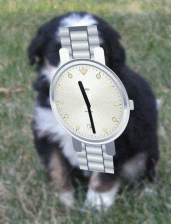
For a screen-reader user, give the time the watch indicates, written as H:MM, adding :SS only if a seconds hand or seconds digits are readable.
11:29
